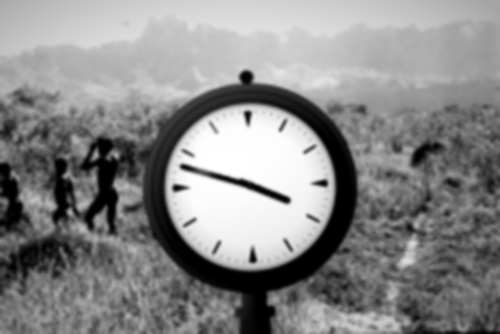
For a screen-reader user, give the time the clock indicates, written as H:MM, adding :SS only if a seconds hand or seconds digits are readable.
3:48
